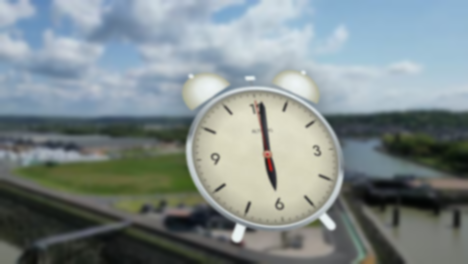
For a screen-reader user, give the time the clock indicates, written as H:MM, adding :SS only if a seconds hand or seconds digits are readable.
6:01:00
